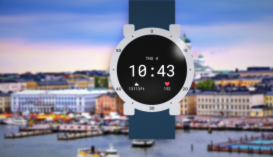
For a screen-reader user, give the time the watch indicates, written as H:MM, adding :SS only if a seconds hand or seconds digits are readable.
10:43
